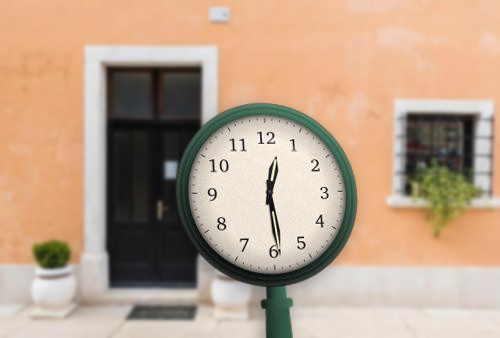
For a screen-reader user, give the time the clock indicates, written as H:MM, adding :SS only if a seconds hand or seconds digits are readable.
12:29
